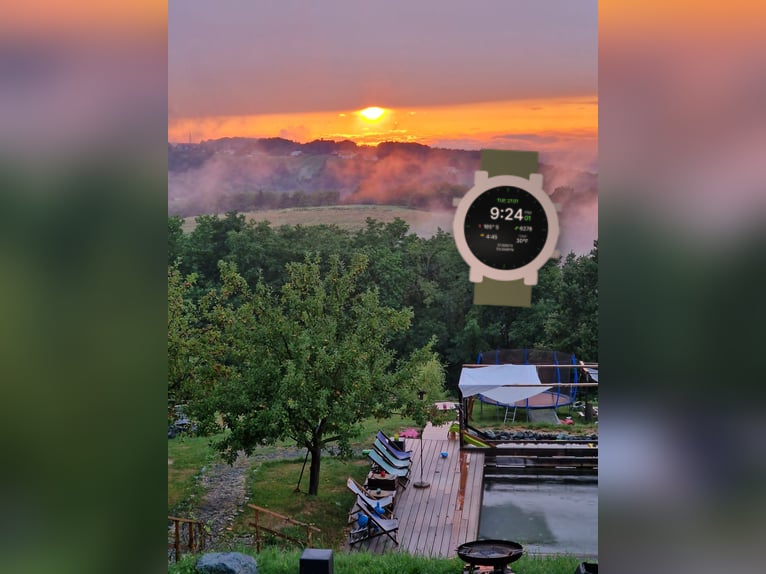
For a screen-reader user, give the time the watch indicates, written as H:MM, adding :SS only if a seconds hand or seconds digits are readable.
9:24
